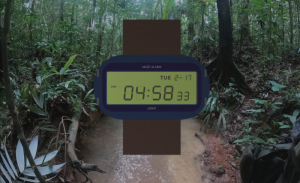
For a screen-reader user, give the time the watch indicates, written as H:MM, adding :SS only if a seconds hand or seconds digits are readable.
4:58:33
